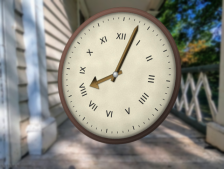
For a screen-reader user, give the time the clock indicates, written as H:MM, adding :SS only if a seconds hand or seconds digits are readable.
8:03
